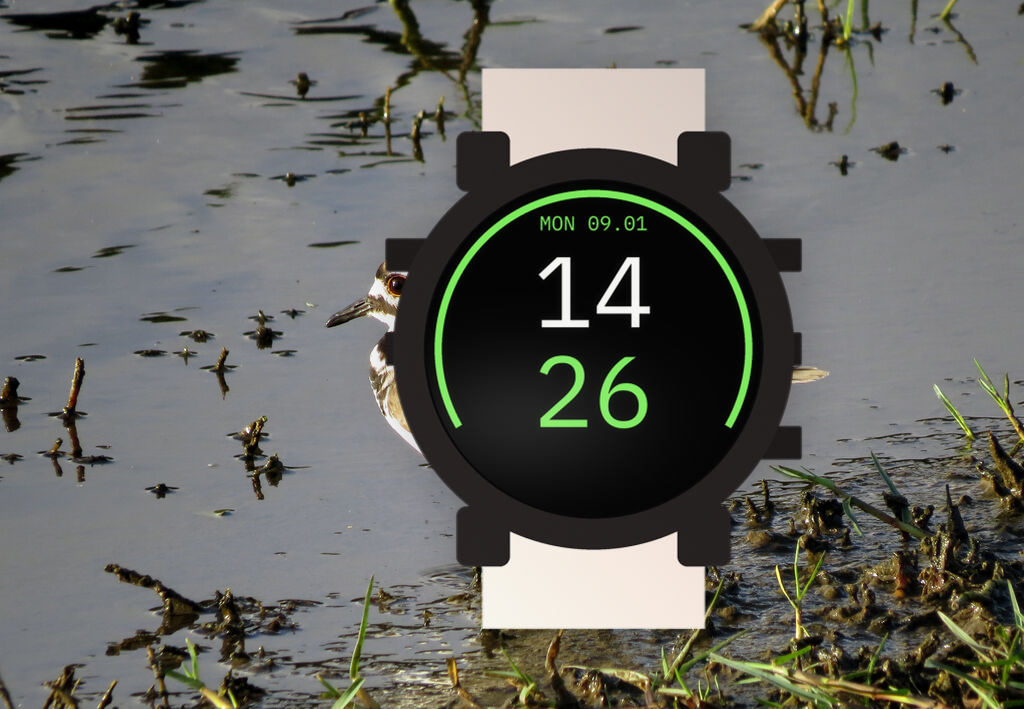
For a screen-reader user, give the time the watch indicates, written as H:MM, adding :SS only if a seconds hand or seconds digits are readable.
14:26
